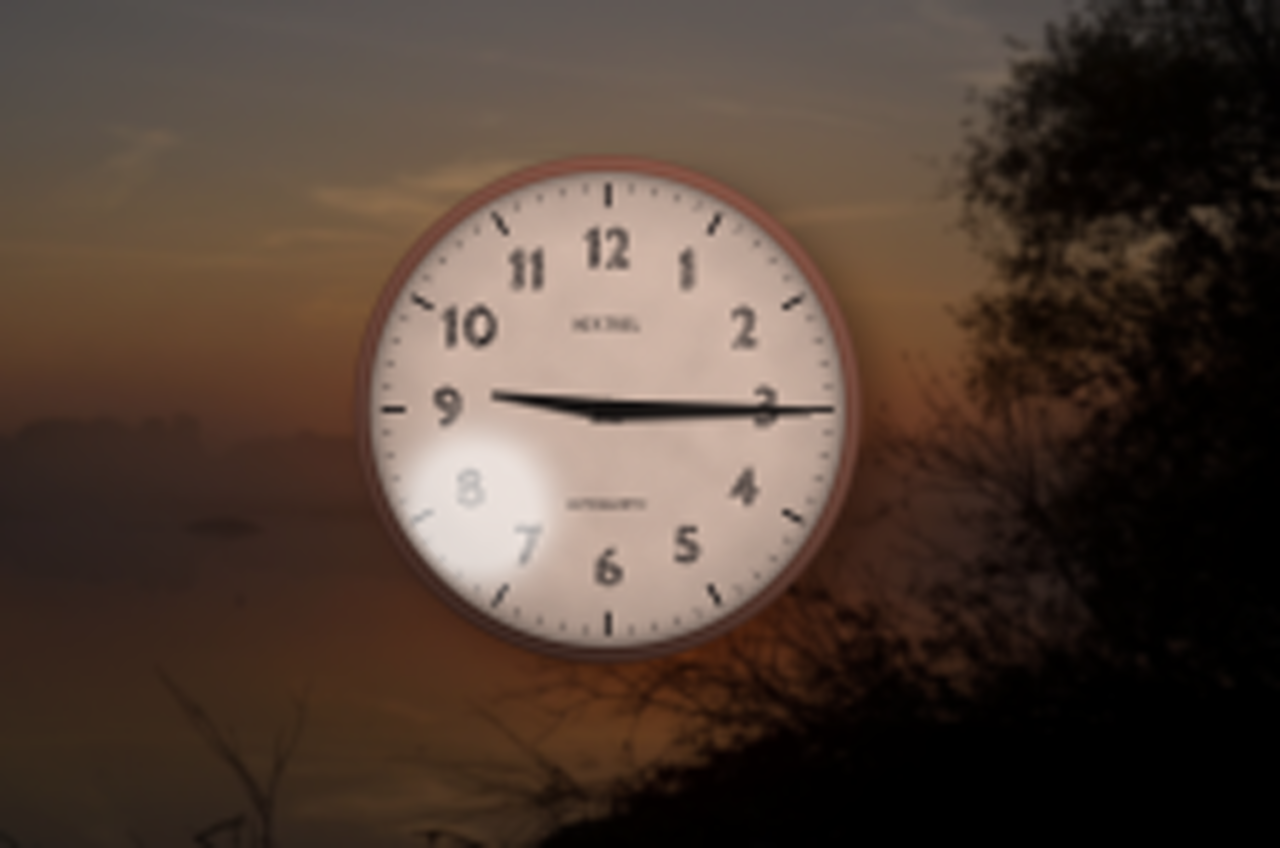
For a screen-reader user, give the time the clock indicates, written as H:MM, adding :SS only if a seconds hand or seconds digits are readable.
9:15
